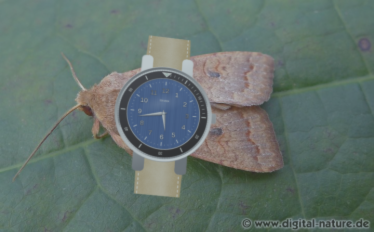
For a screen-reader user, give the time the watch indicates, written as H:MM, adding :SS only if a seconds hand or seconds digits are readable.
5:43
